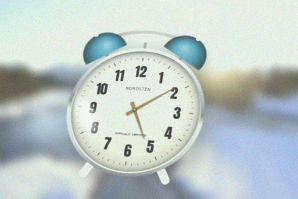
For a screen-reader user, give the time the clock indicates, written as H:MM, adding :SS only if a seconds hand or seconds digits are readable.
5:09
